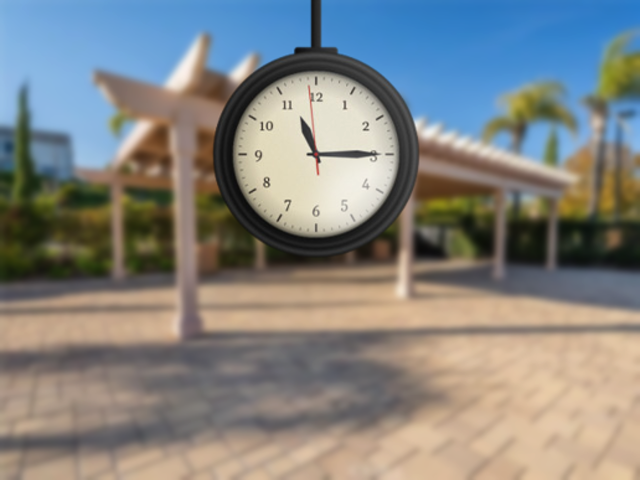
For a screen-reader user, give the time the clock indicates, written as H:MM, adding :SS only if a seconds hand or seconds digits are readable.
11:14:59
